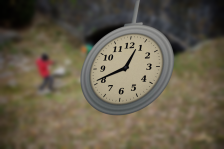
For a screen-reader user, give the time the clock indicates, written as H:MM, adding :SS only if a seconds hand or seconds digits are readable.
12:41
